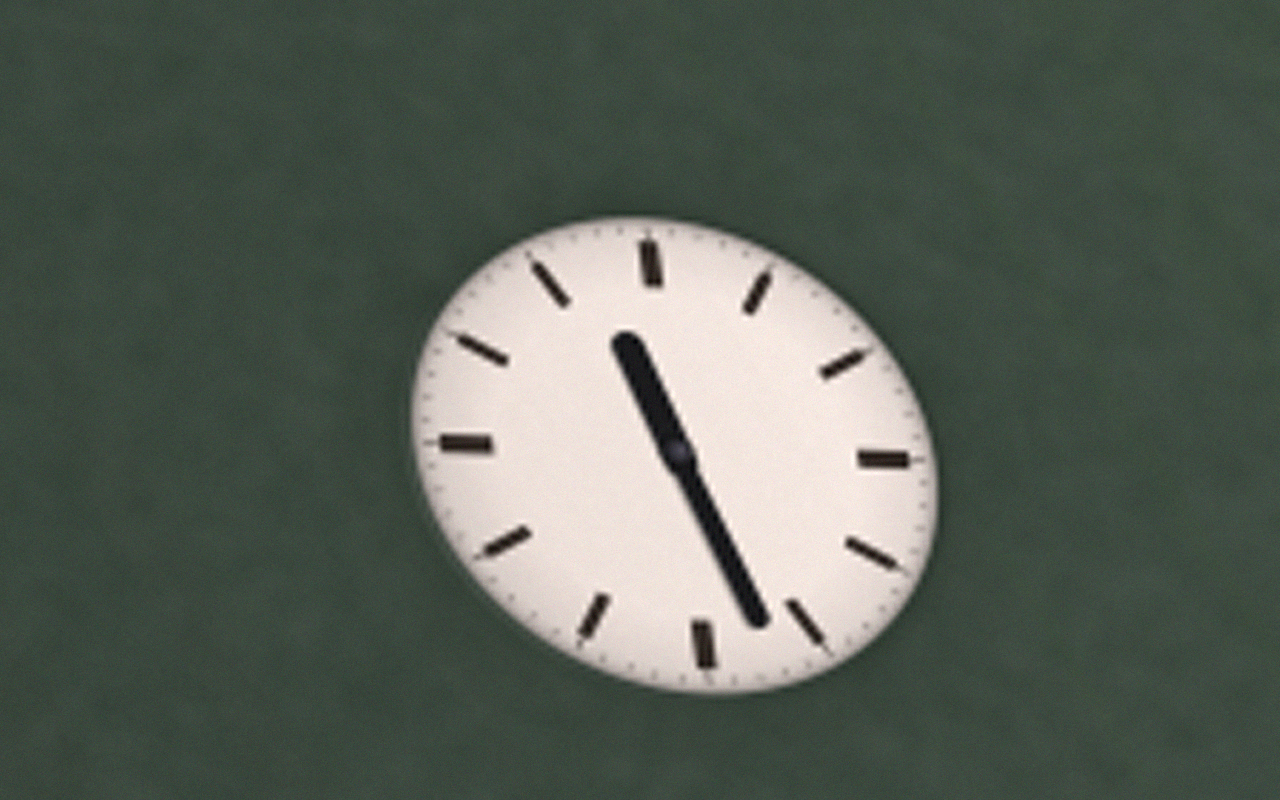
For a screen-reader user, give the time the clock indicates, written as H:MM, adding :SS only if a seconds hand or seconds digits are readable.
11:27
